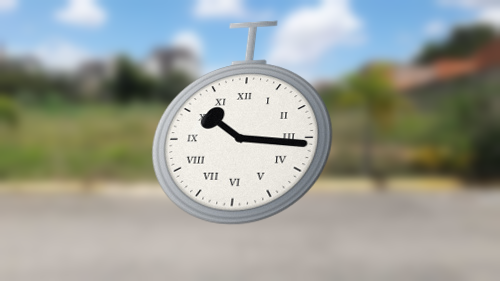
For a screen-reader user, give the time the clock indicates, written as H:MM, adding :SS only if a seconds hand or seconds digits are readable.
10:16
